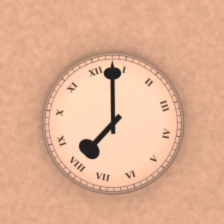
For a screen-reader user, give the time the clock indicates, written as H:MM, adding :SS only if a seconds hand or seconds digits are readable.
8:03
